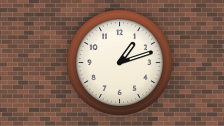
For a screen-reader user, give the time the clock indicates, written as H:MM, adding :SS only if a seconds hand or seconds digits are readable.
1:12
